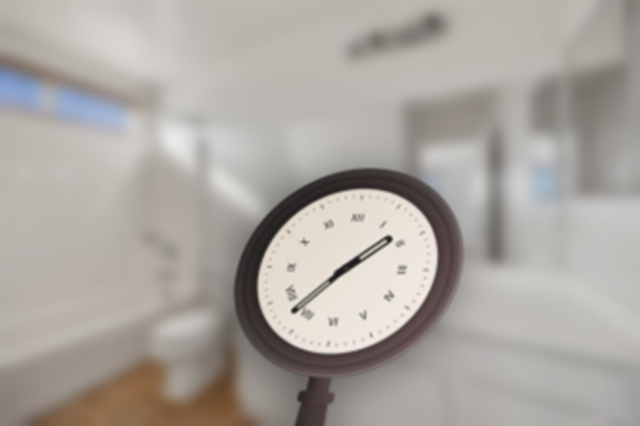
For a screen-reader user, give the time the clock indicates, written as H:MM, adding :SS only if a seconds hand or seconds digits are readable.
1:37
